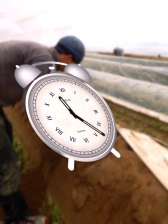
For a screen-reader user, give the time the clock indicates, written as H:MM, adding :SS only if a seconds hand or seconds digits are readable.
11:23
